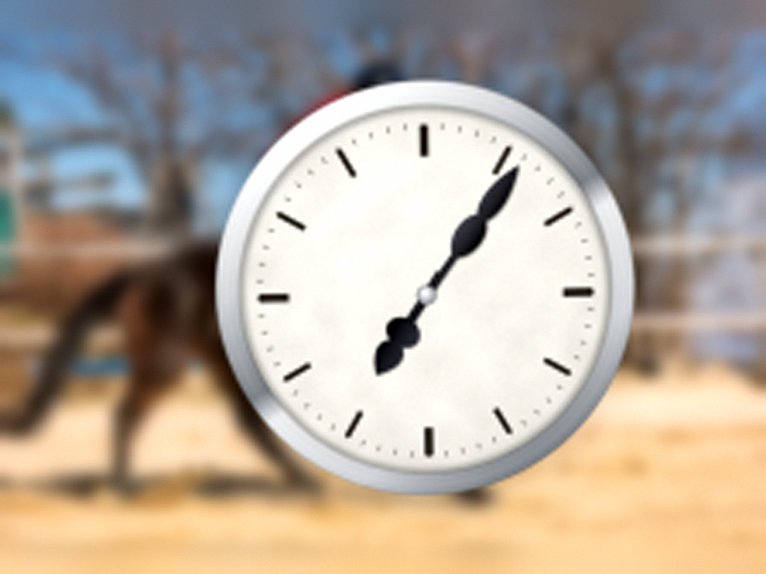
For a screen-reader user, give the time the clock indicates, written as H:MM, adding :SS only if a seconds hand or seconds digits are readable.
7:06
